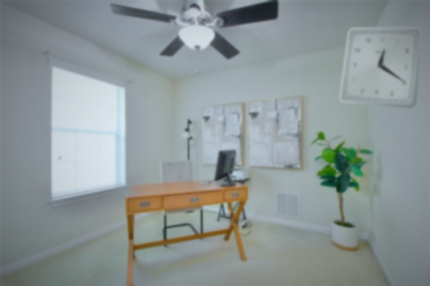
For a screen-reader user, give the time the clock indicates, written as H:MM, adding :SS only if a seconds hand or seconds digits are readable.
12:20
